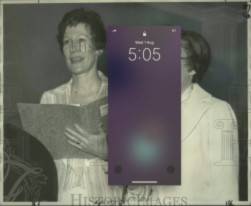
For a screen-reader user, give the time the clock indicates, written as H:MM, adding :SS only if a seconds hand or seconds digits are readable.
5:05
